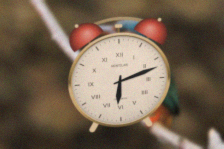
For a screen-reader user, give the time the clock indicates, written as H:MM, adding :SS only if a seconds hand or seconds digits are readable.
6:12
